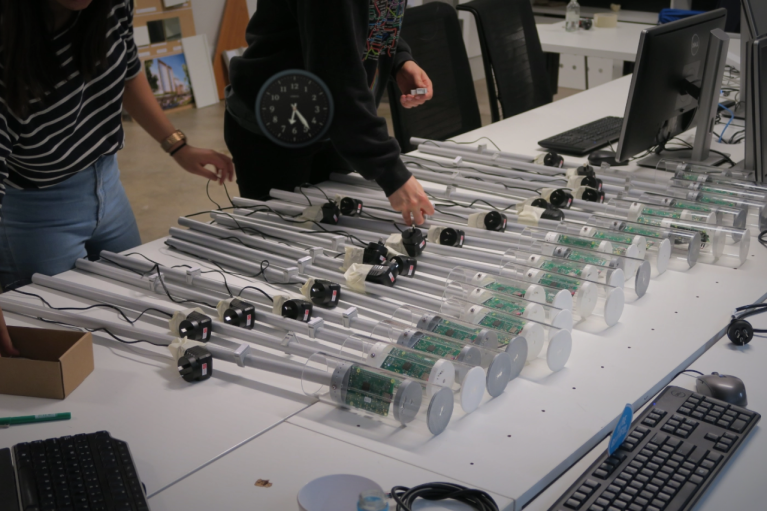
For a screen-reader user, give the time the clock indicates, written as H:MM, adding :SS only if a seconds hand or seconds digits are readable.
6:24
